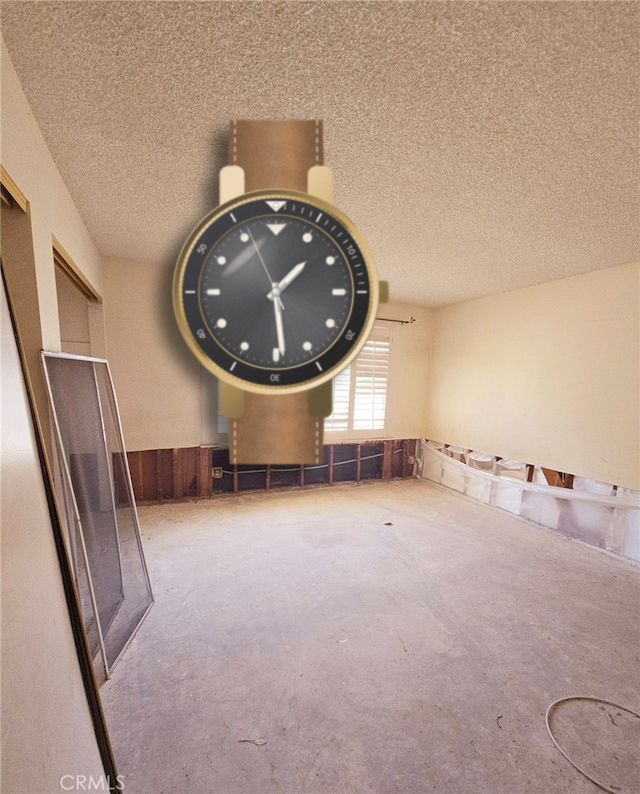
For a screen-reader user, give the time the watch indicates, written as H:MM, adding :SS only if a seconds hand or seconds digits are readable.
1:28:56
